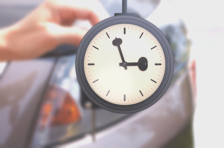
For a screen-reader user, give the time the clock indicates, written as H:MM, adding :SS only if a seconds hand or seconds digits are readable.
2:57
